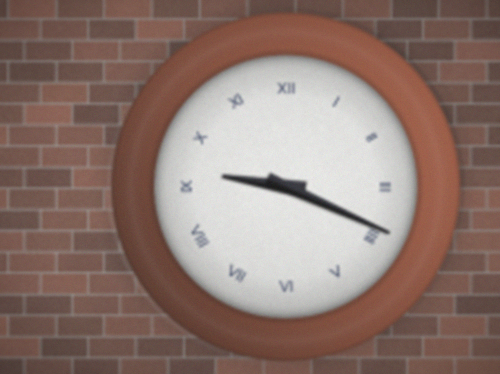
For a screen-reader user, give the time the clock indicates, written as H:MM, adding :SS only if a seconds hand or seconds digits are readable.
9:19
